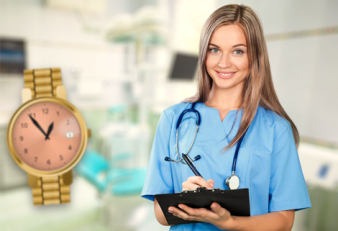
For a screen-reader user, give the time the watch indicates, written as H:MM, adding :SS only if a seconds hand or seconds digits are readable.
12:54
